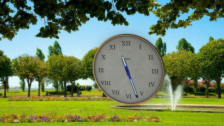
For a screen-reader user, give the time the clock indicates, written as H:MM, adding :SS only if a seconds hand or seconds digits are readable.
11:27
